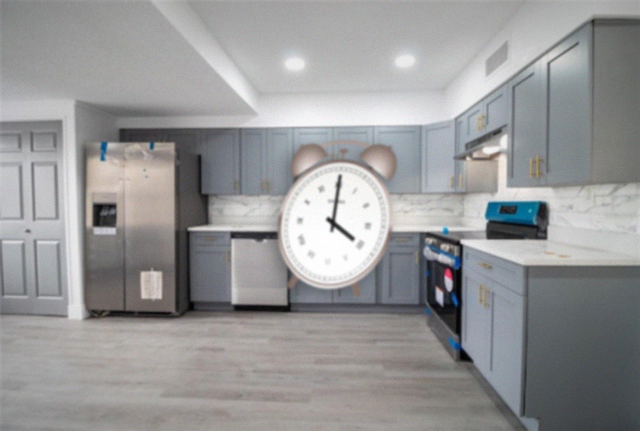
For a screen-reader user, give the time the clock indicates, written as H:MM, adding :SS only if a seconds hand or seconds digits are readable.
4:00
